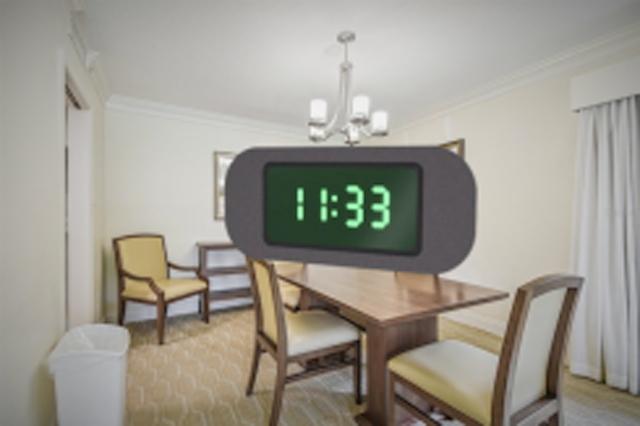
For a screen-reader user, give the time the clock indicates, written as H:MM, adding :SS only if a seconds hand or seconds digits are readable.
11:33
